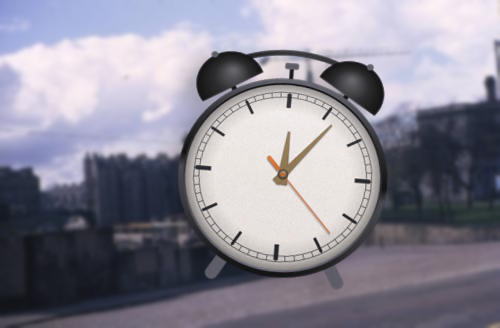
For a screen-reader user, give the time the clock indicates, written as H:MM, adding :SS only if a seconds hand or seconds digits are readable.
12:06:23
